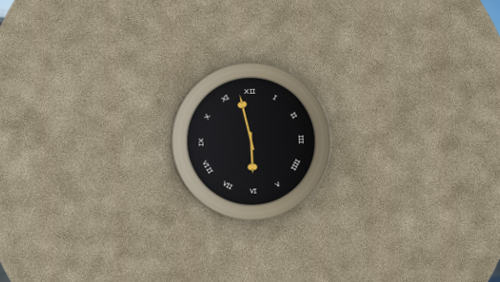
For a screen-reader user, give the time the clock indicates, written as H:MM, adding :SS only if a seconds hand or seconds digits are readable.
5:58
